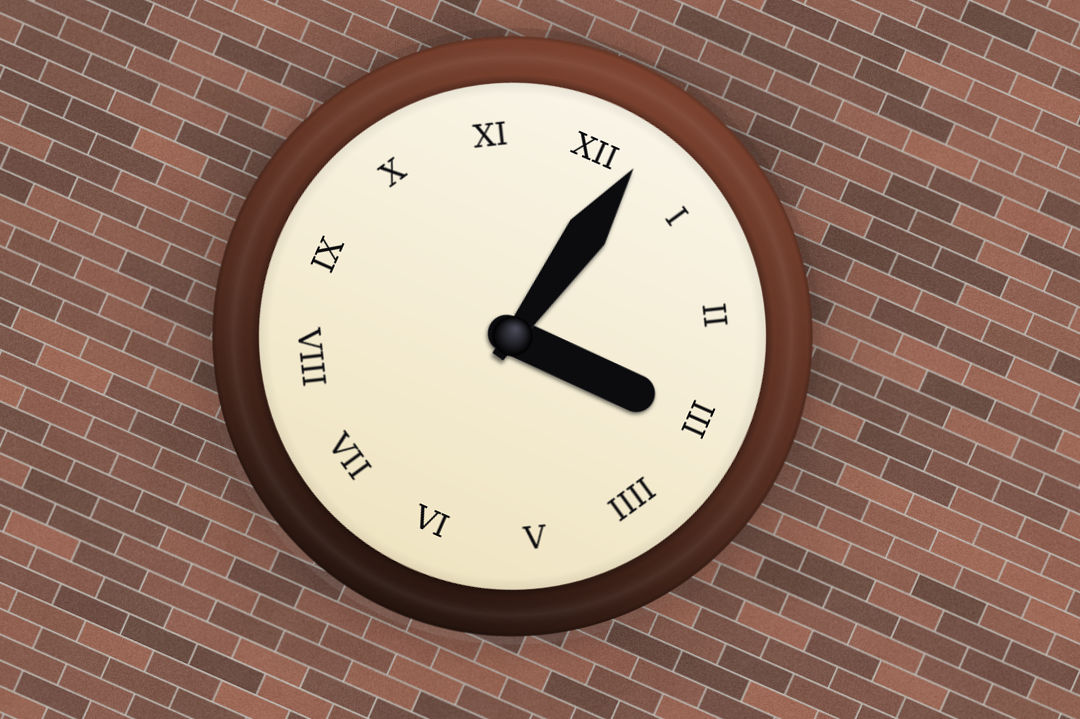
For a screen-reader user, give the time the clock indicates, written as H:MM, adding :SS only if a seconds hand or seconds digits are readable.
3:02
